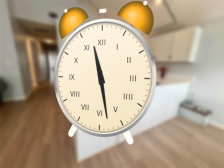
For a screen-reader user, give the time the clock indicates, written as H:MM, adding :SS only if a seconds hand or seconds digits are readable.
11:28
